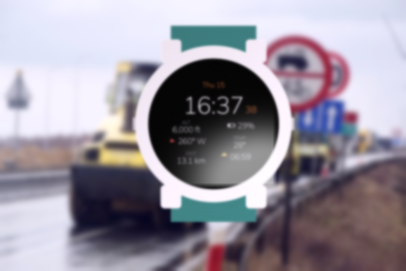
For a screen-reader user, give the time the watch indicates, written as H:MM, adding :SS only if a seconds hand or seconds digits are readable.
16:37
